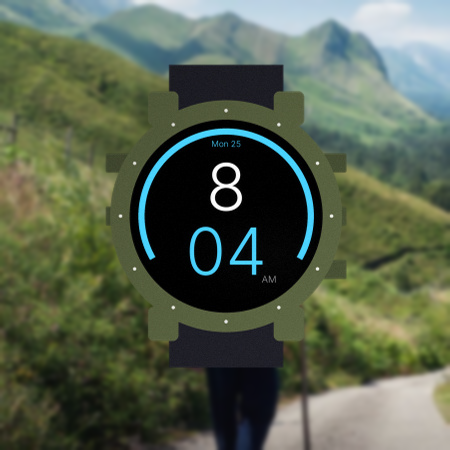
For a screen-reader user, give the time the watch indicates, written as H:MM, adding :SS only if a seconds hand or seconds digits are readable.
8:04
